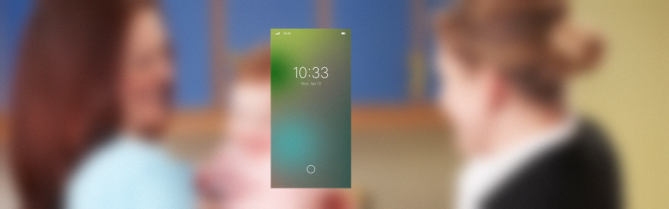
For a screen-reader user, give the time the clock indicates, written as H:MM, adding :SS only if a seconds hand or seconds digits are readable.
10:33
